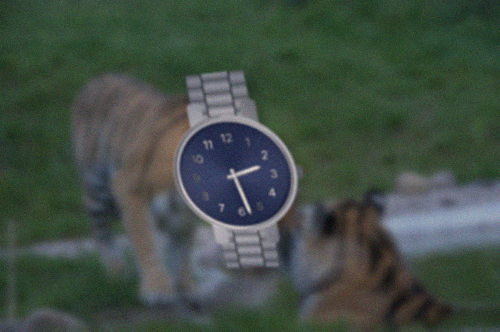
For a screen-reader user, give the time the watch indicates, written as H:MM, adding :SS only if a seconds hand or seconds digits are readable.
2:28
